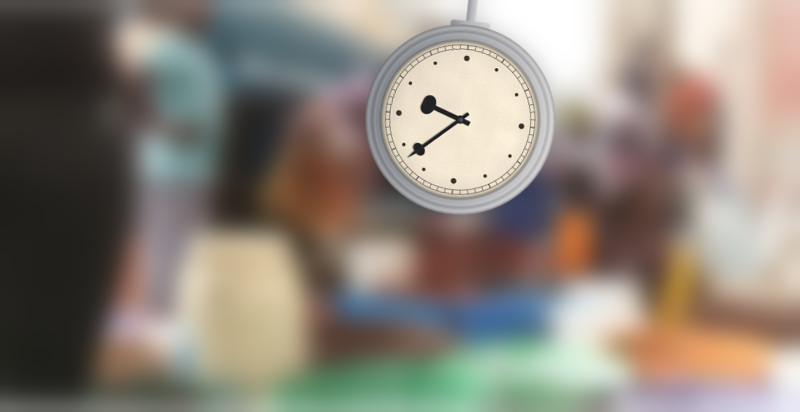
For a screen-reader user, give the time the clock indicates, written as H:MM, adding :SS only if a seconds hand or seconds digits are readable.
9:38
